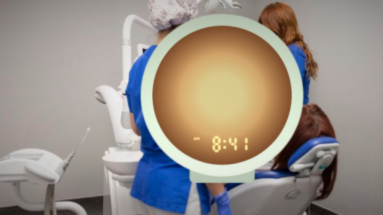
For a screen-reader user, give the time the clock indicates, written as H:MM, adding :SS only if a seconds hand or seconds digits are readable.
8:41
